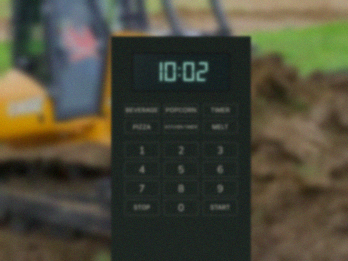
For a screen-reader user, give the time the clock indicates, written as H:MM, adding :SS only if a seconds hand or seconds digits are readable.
10:02
